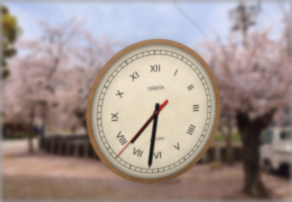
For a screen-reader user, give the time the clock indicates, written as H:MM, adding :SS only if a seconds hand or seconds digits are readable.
7:31:38
